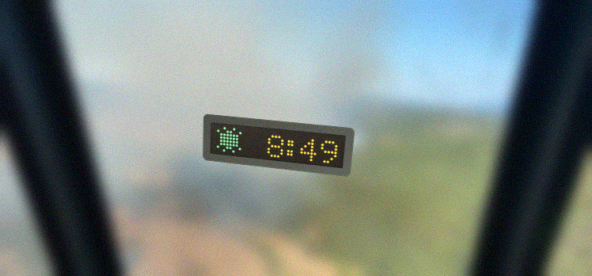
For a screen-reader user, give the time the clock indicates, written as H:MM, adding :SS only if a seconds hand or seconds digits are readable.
8:49
